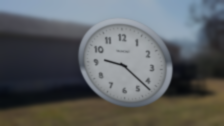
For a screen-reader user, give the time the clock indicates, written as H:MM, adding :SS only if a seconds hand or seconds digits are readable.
9:22
